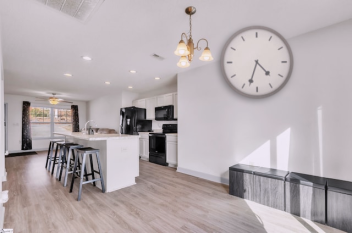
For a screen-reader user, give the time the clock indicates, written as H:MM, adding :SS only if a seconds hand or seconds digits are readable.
4:33
